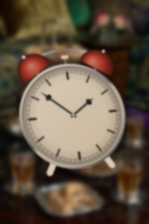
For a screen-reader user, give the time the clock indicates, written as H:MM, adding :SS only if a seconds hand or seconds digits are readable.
1:52
